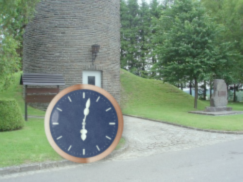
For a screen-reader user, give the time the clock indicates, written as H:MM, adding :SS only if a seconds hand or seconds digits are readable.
6:02
